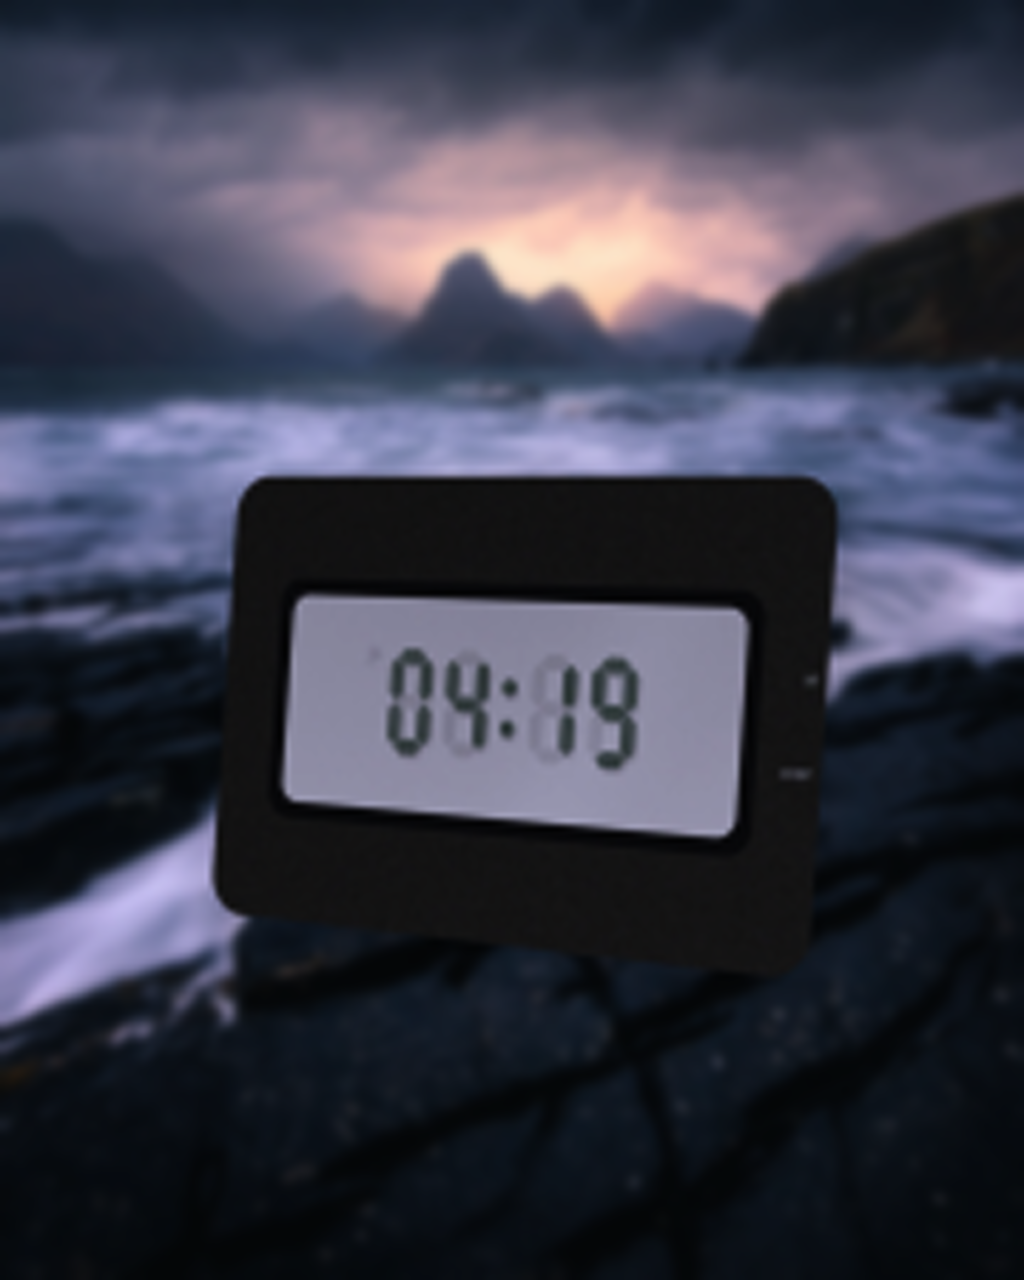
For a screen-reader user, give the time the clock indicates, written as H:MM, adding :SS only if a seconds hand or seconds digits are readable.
4:19
